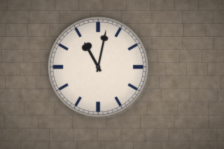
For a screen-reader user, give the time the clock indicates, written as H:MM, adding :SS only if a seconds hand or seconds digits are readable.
11:02
